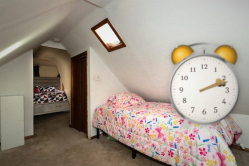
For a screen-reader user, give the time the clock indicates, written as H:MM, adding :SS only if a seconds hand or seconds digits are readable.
2:12
